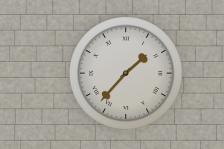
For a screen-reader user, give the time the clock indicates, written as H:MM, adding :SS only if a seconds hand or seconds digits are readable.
1:37
